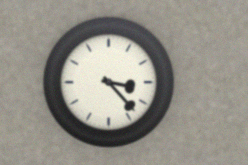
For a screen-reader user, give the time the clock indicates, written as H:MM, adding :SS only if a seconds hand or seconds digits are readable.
3:23
